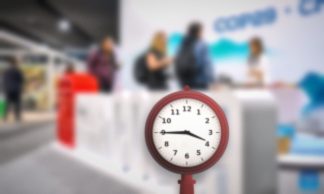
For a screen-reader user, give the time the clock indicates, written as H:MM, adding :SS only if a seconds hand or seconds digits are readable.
3:45
